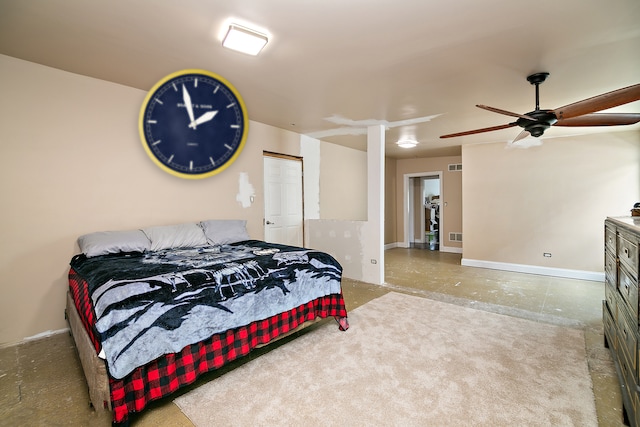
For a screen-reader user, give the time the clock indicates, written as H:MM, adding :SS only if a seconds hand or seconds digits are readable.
1:57
